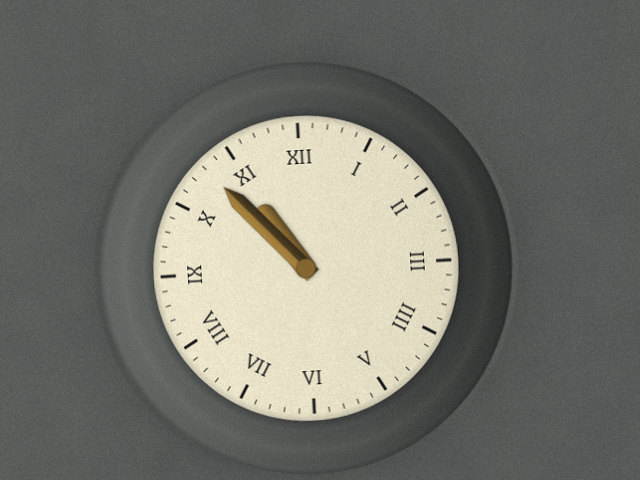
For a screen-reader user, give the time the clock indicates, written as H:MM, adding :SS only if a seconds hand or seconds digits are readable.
10:53
